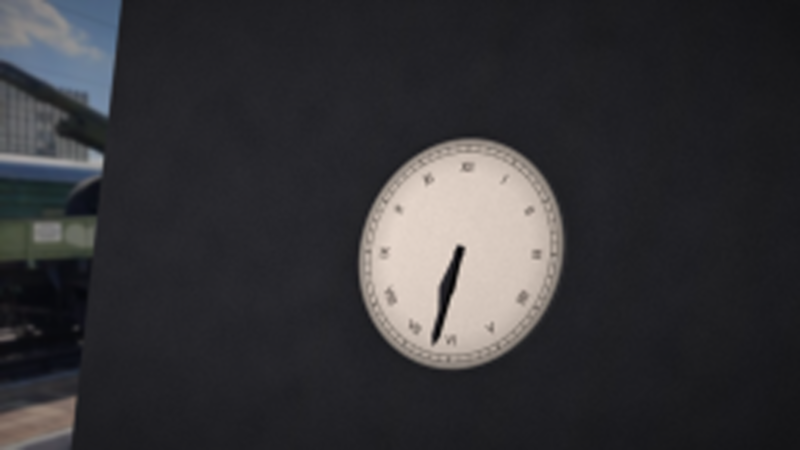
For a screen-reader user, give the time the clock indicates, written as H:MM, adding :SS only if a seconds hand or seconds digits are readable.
6:32
